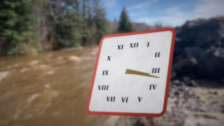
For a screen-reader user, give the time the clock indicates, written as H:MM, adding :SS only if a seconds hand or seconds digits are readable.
3:17
